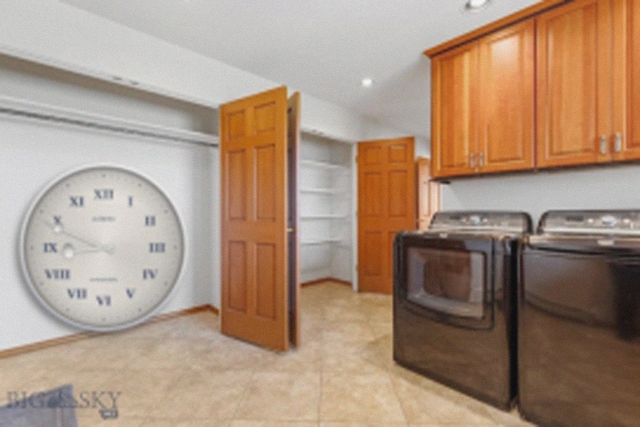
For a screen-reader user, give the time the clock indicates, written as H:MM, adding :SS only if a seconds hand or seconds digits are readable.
8:49
